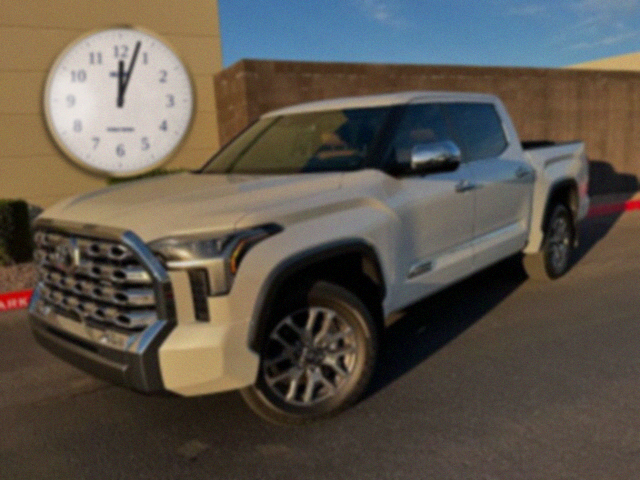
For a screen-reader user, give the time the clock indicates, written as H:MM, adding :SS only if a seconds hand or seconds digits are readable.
12:03
